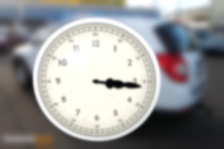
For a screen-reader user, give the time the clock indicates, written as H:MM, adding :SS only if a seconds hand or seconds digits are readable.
3:16
